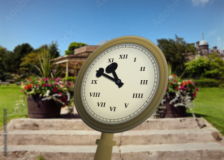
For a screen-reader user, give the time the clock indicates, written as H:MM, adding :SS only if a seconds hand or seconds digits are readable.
10:49
